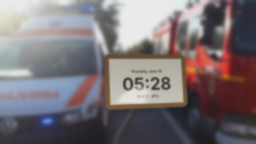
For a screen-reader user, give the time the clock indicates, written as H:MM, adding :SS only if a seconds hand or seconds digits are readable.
5:28
